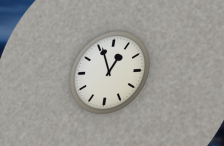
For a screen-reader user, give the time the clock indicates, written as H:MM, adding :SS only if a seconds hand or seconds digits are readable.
12:56
